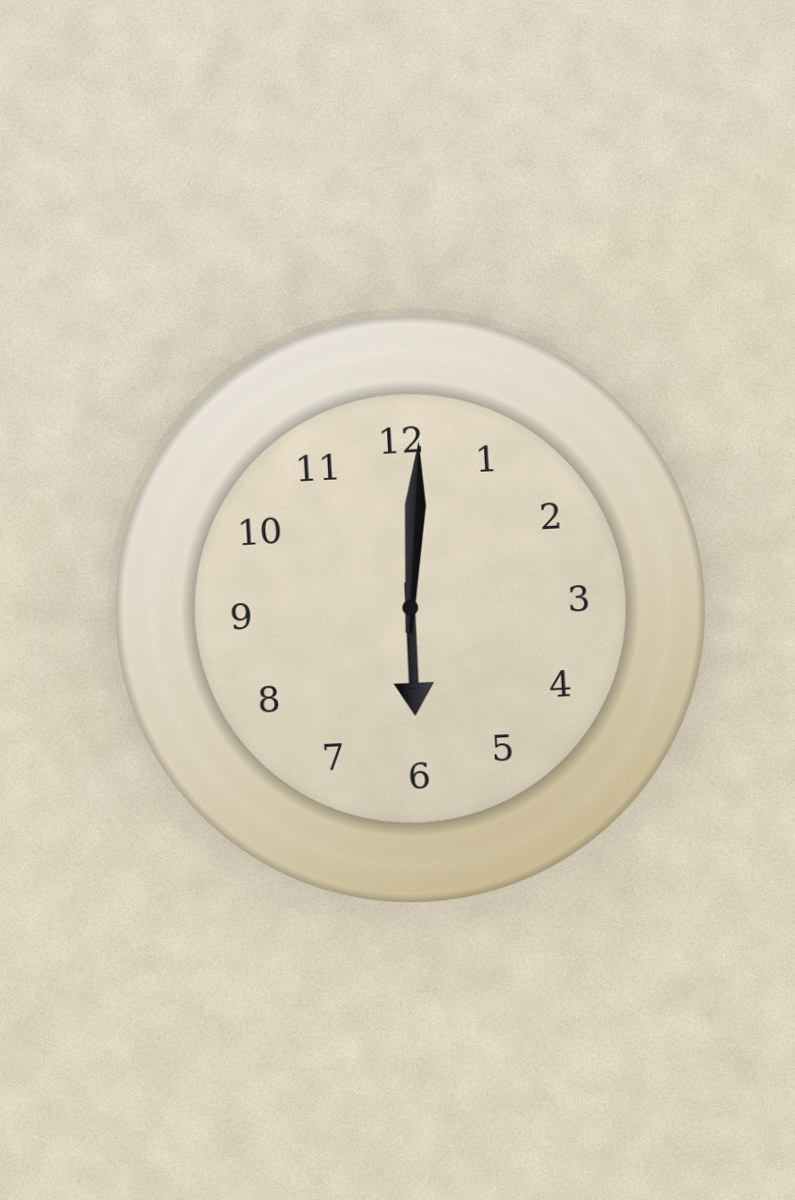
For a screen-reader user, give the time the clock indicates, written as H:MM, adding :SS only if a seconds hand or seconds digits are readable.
6:01
